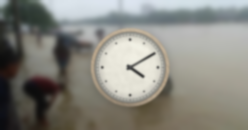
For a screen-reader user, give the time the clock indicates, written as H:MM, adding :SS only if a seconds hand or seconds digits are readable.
4:10
